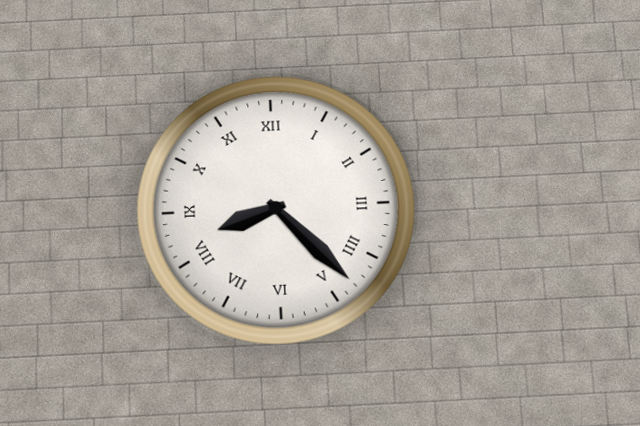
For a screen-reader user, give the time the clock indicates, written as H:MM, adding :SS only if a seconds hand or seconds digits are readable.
8:23
